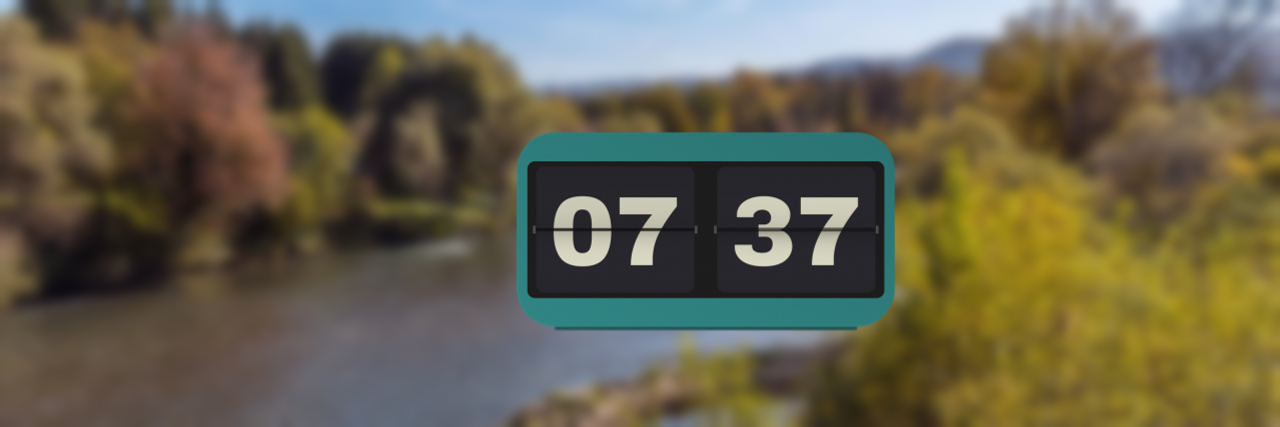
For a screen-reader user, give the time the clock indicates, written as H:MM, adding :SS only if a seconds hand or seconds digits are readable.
7:37
